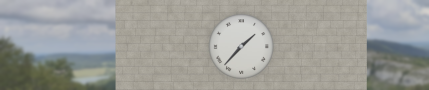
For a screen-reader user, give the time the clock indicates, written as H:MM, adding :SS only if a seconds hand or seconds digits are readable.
1:37
